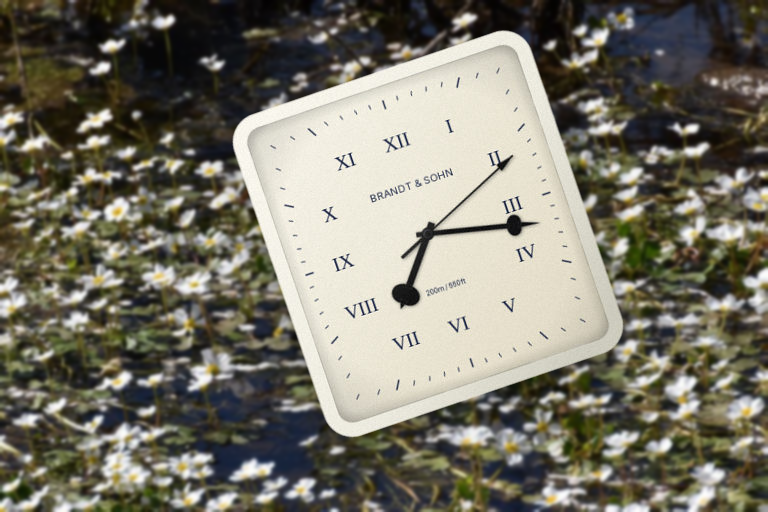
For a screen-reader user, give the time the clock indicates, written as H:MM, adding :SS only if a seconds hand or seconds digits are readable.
7:17:11
